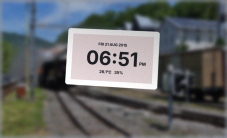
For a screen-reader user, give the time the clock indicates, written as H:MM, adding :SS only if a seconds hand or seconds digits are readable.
6:51
